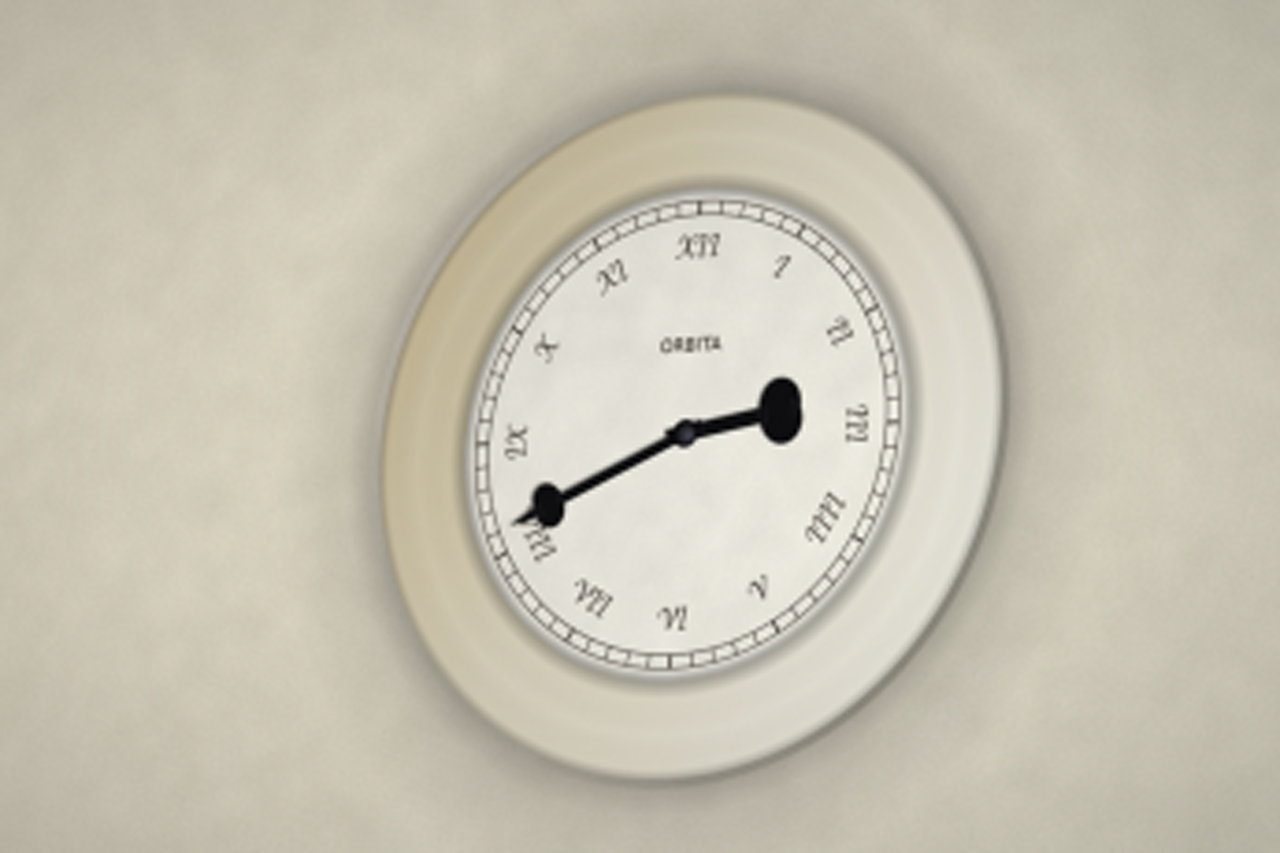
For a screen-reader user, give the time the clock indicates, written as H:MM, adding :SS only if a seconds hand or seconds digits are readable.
2:41
